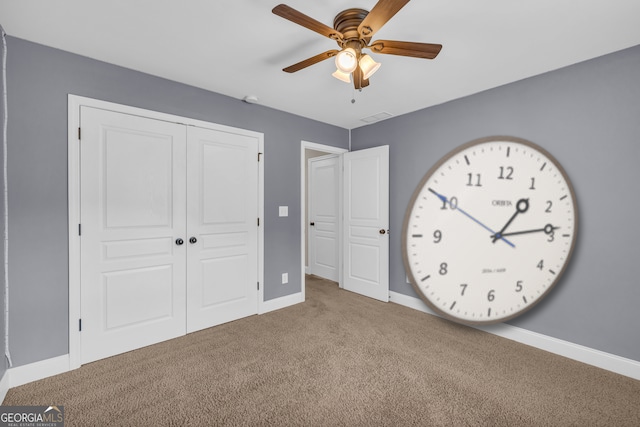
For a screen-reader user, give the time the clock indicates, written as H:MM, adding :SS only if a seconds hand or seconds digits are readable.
1:13:50
